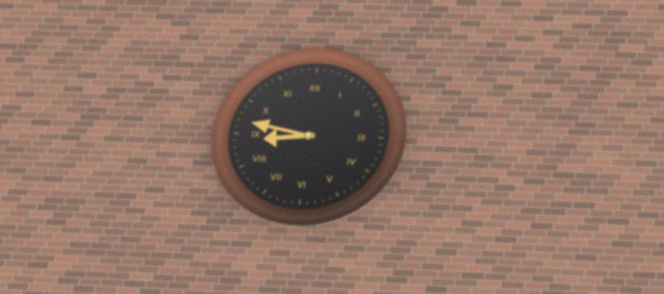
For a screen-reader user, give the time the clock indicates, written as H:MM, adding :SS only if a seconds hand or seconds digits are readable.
8:47
